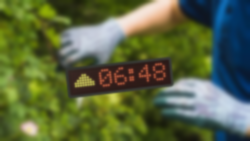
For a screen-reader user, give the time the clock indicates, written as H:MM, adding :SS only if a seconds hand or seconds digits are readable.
6:48
